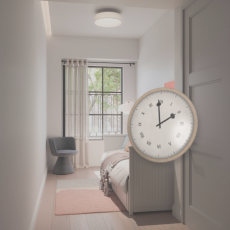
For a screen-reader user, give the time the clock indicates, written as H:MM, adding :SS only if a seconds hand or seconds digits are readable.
1:59
